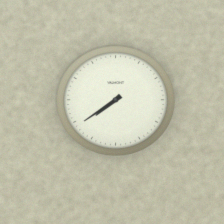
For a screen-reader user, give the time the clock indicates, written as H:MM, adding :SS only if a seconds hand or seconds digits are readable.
7:39
